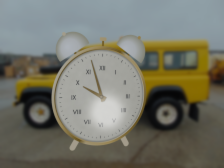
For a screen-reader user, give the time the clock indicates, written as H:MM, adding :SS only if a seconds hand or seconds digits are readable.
9:57
